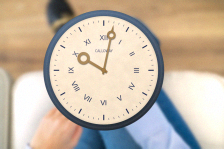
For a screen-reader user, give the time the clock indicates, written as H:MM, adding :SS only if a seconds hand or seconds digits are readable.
10:02
